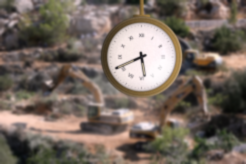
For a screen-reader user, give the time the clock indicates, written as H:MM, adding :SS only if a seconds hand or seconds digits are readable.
5:41
